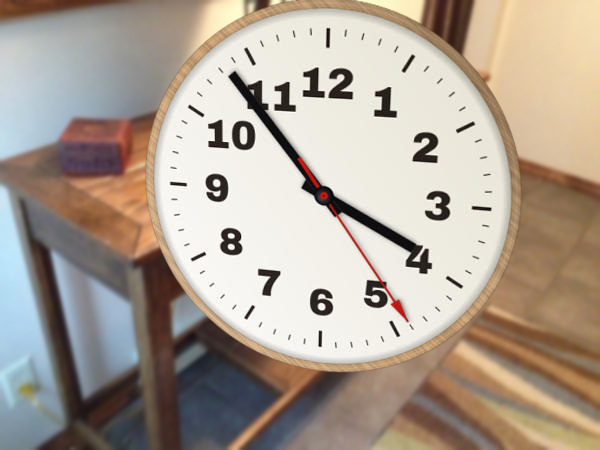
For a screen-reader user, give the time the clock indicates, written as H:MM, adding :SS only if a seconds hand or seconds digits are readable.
3:53:24
